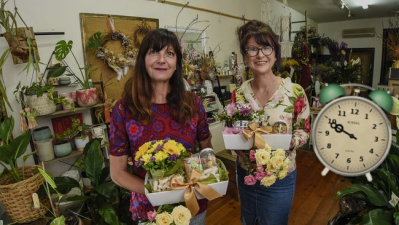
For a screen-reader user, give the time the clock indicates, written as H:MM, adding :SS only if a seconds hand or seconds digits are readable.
9:49
